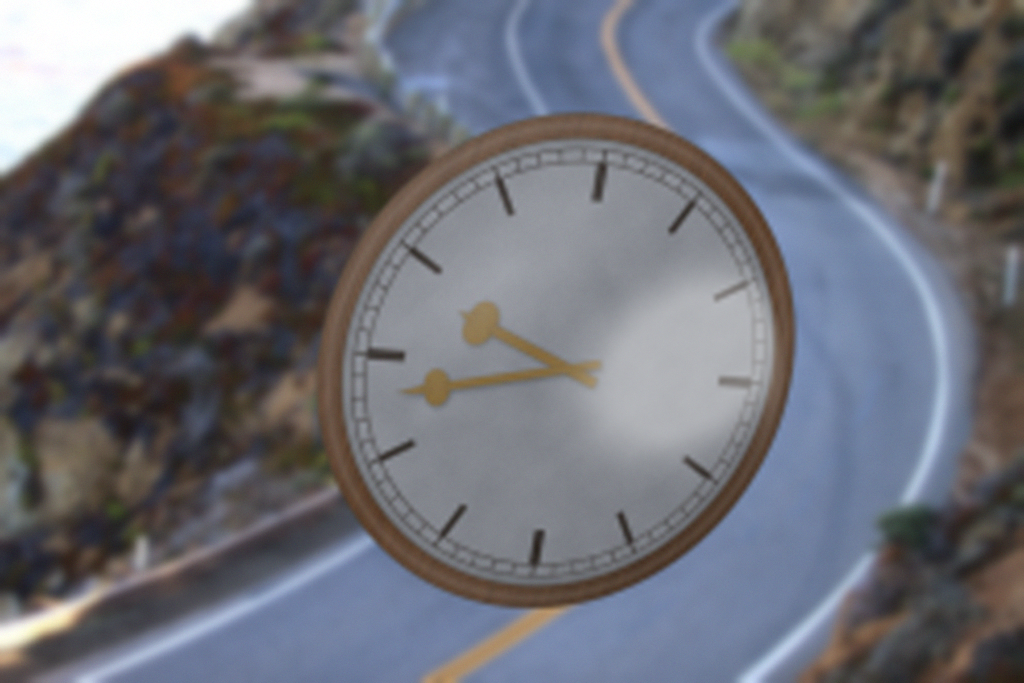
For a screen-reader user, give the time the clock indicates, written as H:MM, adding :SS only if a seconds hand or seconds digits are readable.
9:43
